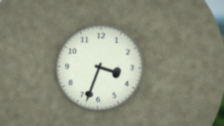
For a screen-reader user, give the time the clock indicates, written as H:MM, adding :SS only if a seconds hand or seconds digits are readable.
3:33
